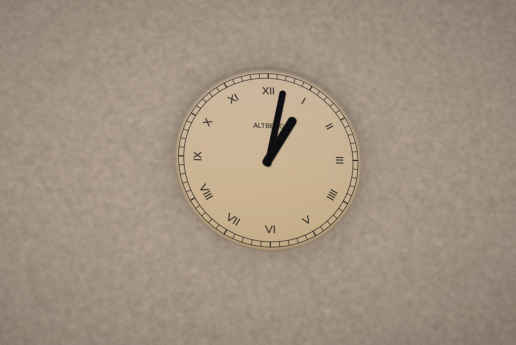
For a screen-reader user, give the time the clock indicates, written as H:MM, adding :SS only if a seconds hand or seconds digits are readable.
1:02
